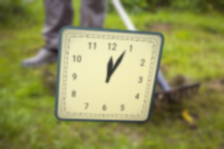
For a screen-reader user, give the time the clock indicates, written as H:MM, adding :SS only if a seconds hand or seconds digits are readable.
12:04
